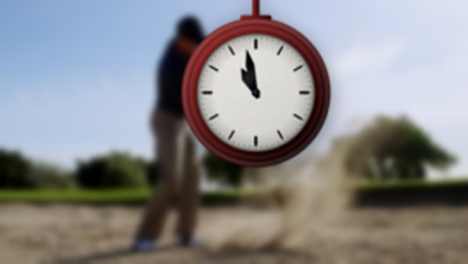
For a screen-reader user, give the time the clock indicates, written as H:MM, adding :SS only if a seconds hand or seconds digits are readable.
10:58
